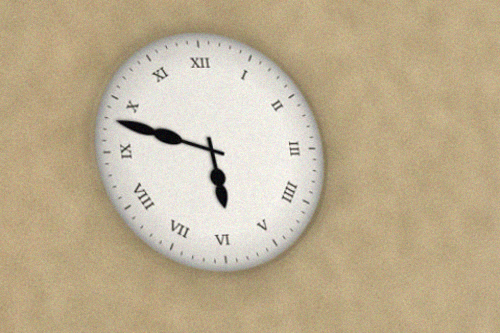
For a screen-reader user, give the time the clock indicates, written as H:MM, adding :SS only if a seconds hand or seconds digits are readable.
5:48
